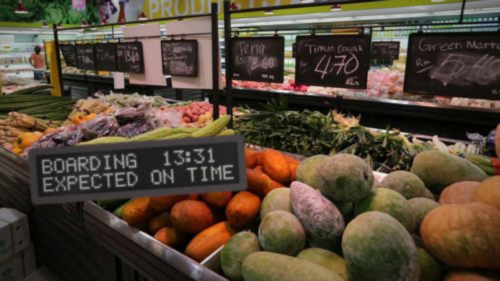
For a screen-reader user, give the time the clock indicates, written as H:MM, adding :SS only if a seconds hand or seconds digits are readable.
13:31
